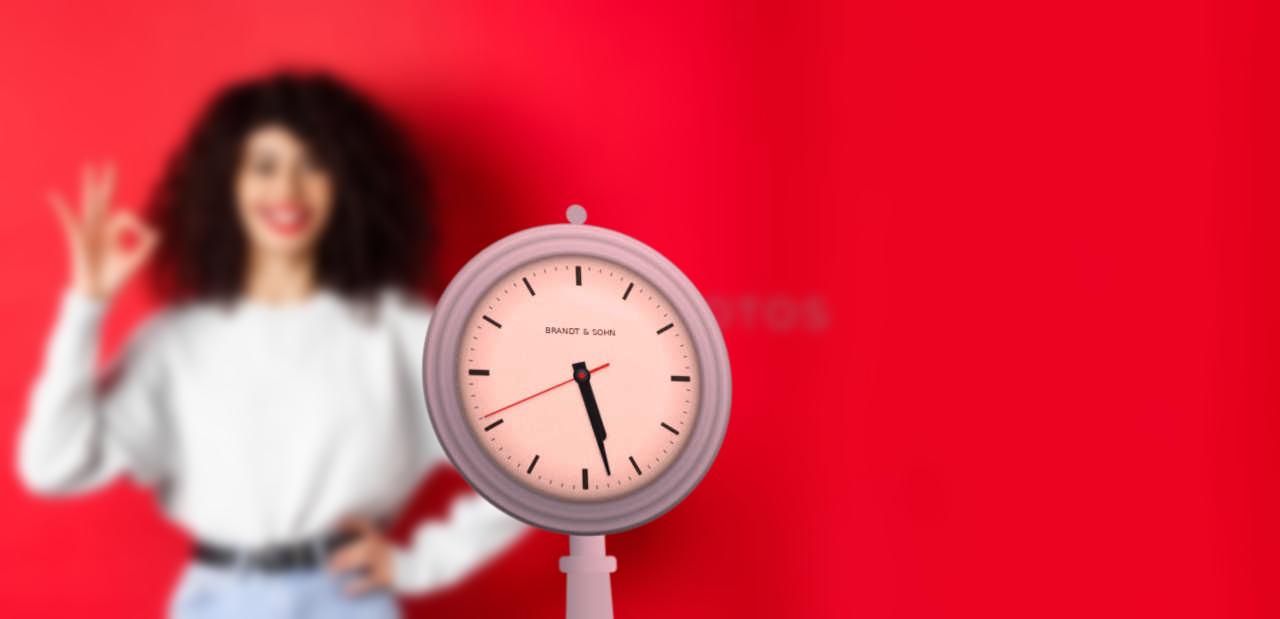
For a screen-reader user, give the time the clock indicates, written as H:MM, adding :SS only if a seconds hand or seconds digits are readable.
5:27:41
